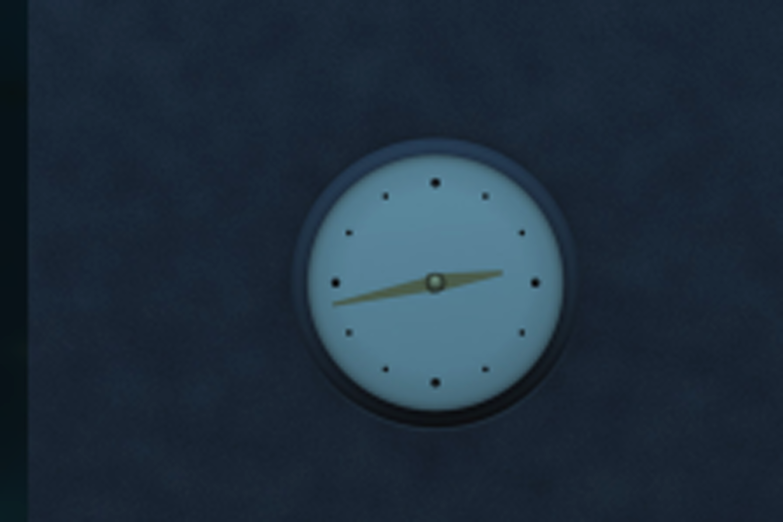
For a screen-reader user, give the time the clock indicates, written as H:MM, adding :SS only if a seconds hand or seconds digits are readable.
2:43
